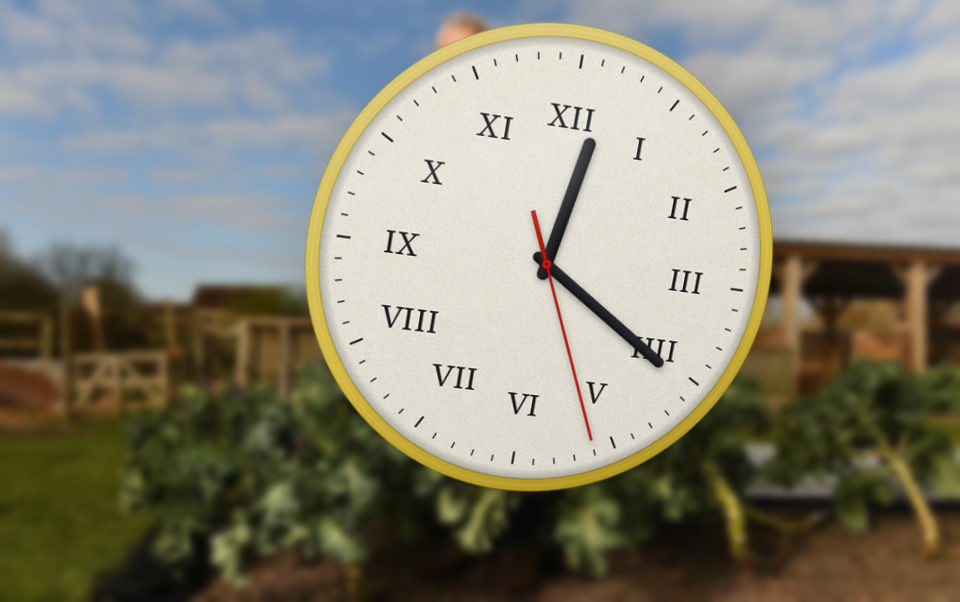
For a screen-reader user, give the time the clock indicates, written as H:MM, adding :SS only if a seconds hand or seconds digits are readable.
12:20:26
